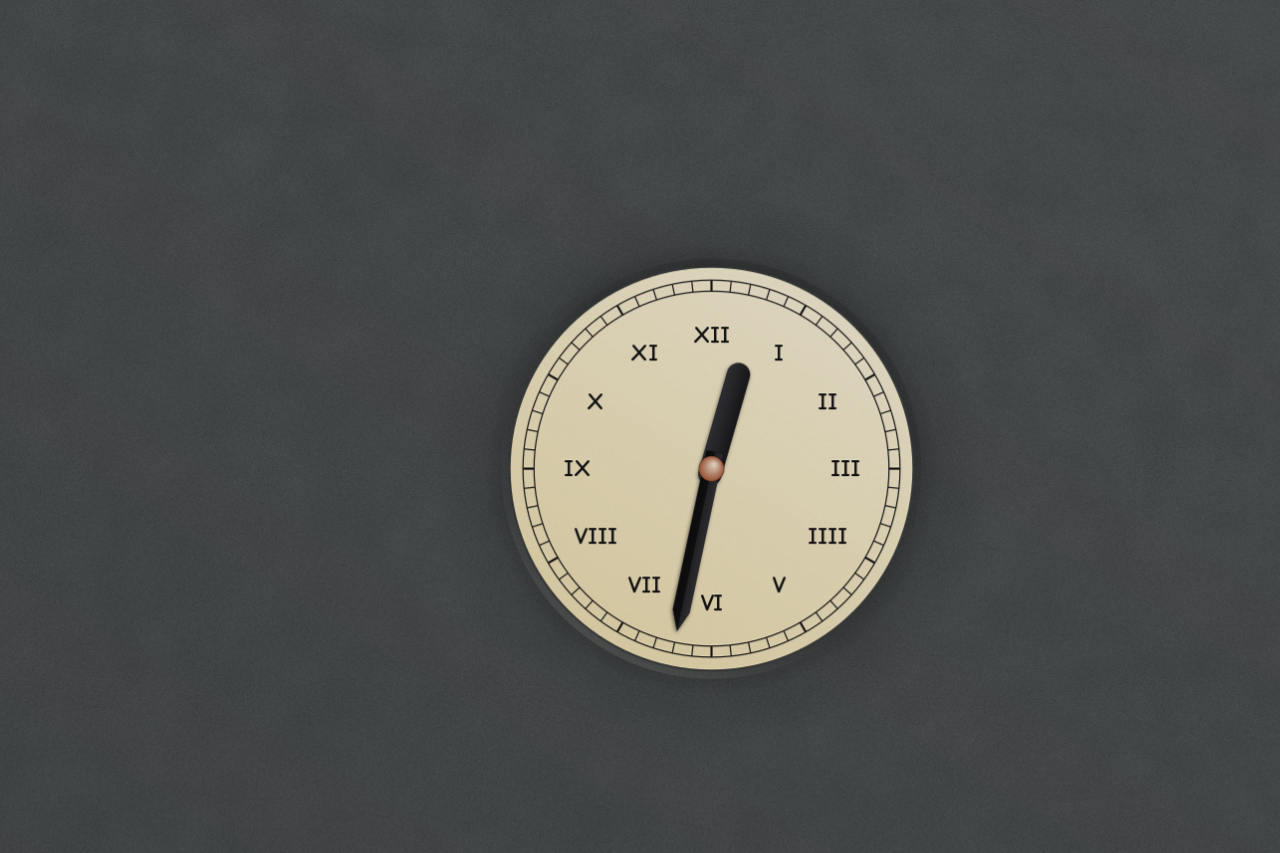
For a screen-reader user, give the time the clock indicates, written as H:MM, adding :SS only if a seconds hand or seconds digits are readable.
12:32
